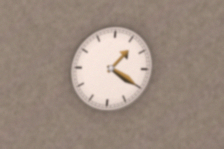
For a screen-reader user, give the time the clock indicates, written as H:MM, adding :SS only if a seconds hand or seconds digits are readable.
1:20
